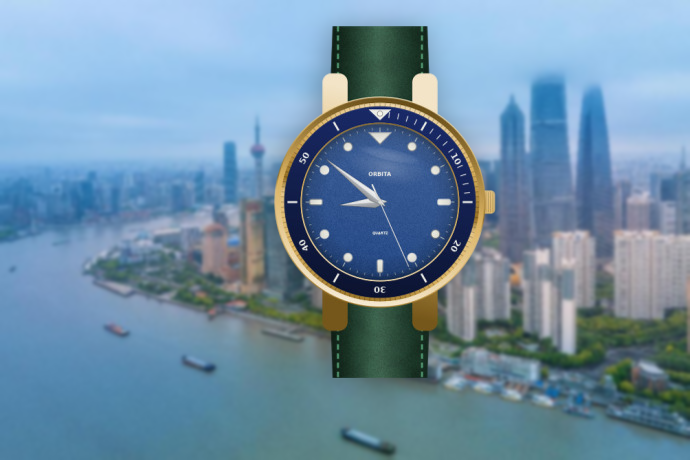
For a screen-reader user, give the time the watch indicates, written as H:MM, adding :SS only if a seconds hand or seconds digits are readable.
8:51:26
